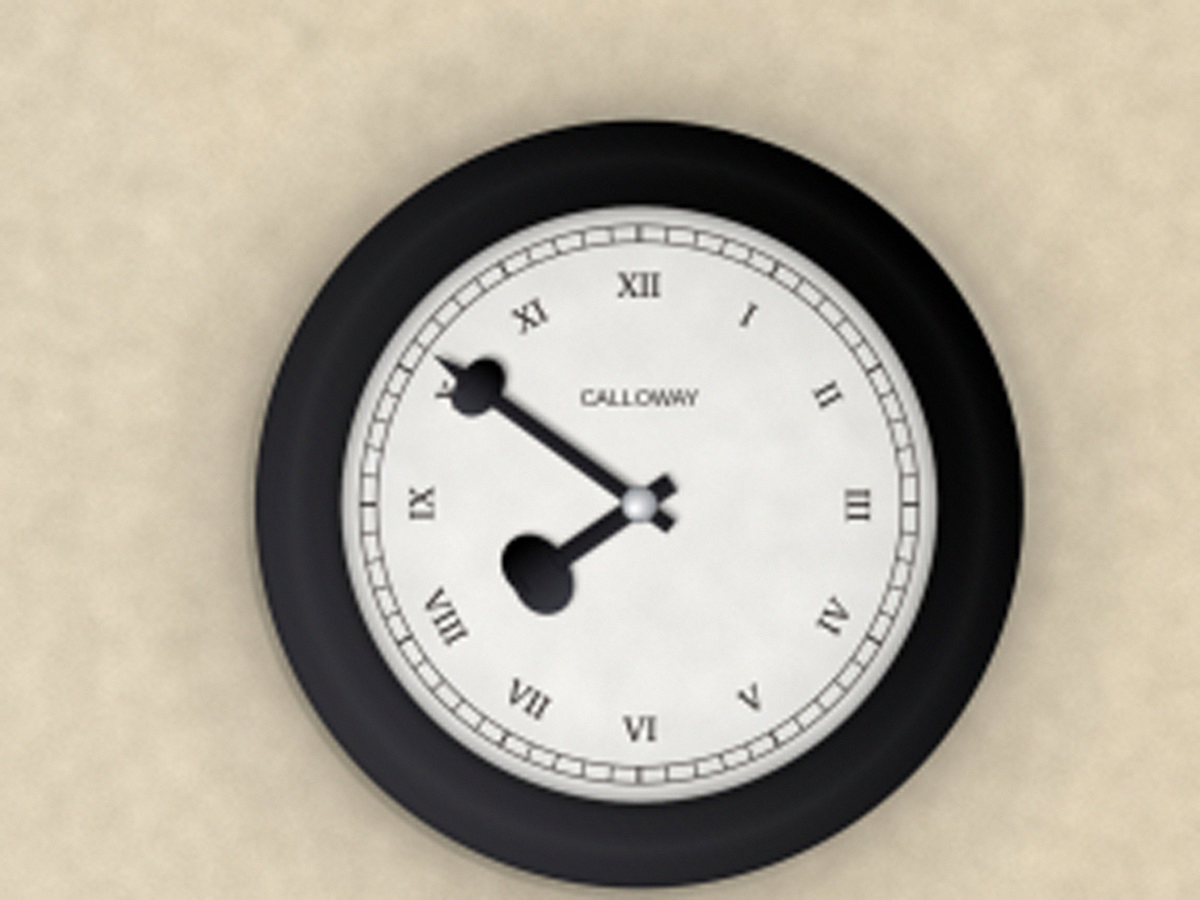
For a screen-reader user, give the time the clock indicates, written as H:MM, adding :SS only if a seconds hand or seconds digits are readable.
7:51
